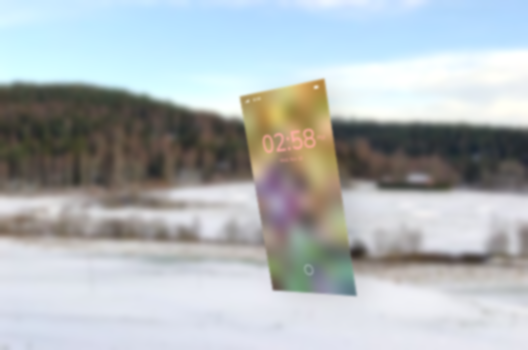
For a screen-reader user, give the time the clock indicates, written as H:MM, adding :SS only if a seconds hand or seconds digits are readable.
2:58
